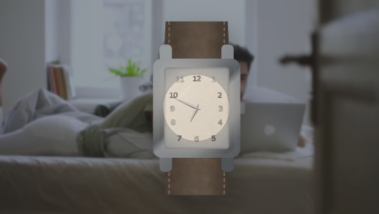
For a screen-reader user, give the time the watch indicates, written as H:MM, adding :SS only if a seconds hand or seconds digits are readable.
6:49
